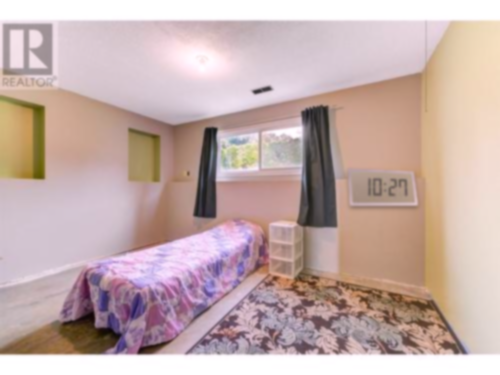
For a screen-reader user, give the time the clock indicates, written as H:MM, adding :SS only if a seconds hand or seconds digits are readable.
10:27
